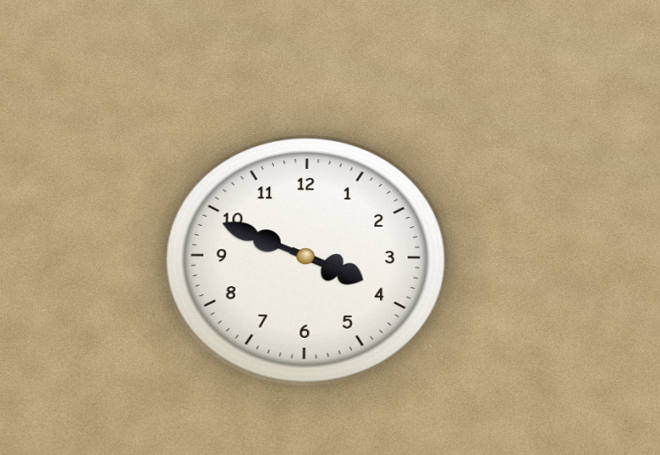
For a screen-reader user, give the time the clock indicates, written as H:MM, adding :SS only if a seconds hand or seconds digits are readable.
3:49
